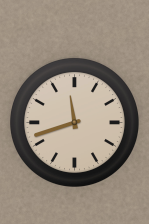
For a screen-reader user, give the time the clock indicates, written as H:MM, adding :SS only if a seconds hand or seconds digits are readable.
11:42
